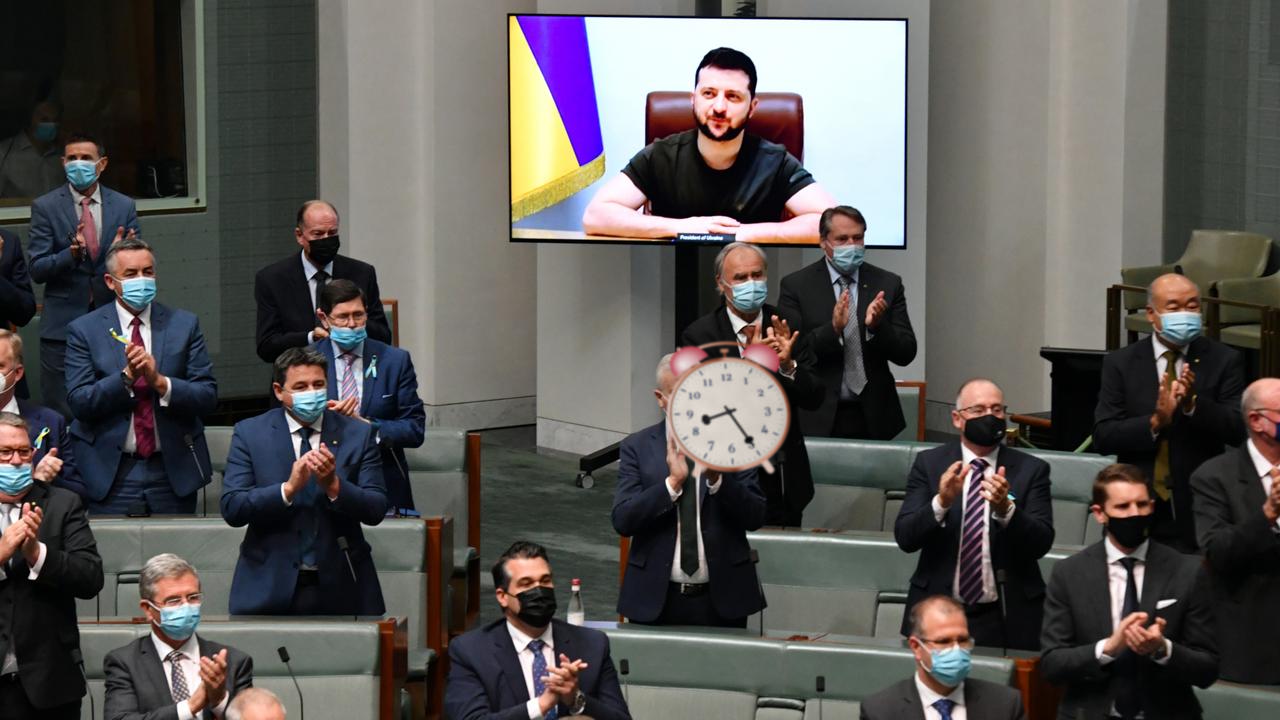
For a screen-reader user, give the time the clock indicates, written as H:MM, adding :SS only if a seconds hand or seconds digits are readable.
8:25
